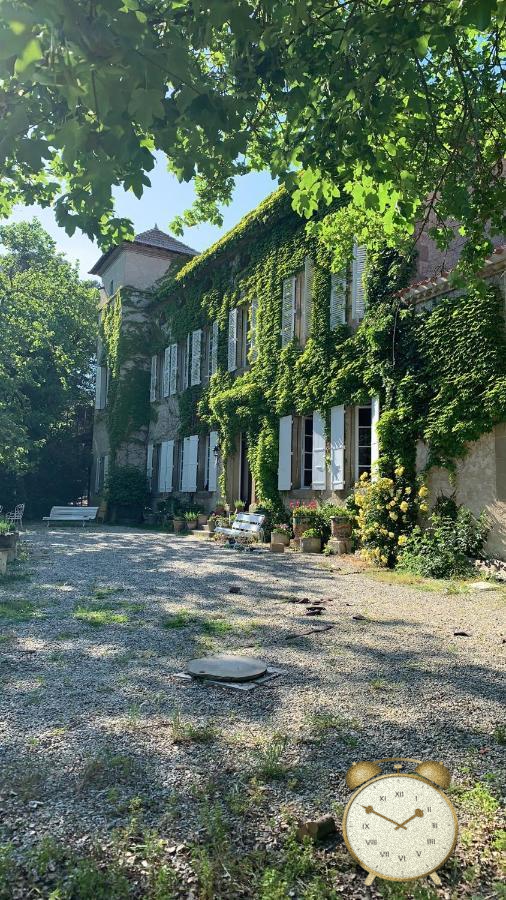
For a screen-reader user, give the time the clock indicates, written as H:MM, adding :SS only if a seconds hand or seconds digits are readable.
1:50
